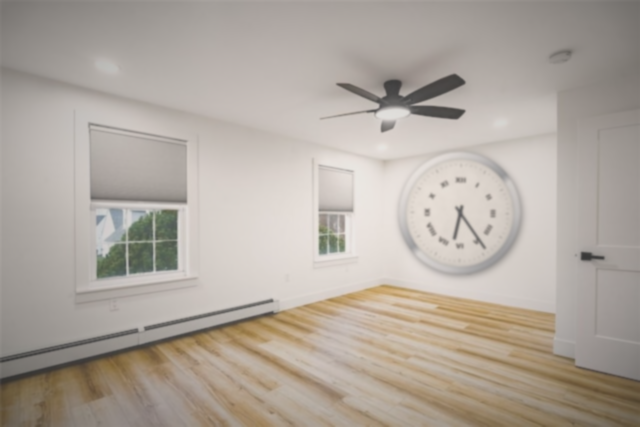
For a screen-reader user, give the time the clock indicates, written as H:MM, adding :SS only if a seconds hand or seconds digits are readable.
6:24
